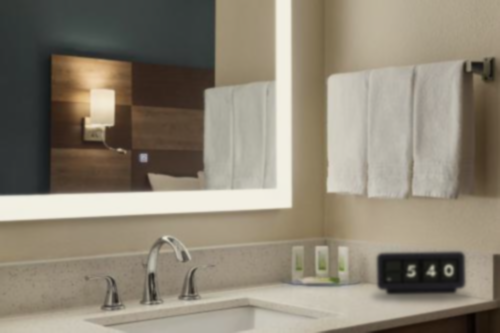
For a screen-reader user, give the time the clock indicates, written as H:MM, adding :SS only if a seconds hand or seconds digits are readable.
5:40
